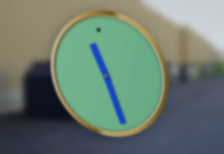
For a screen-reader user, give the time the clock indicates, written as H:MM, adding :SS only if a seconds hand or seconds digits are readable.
11:28
